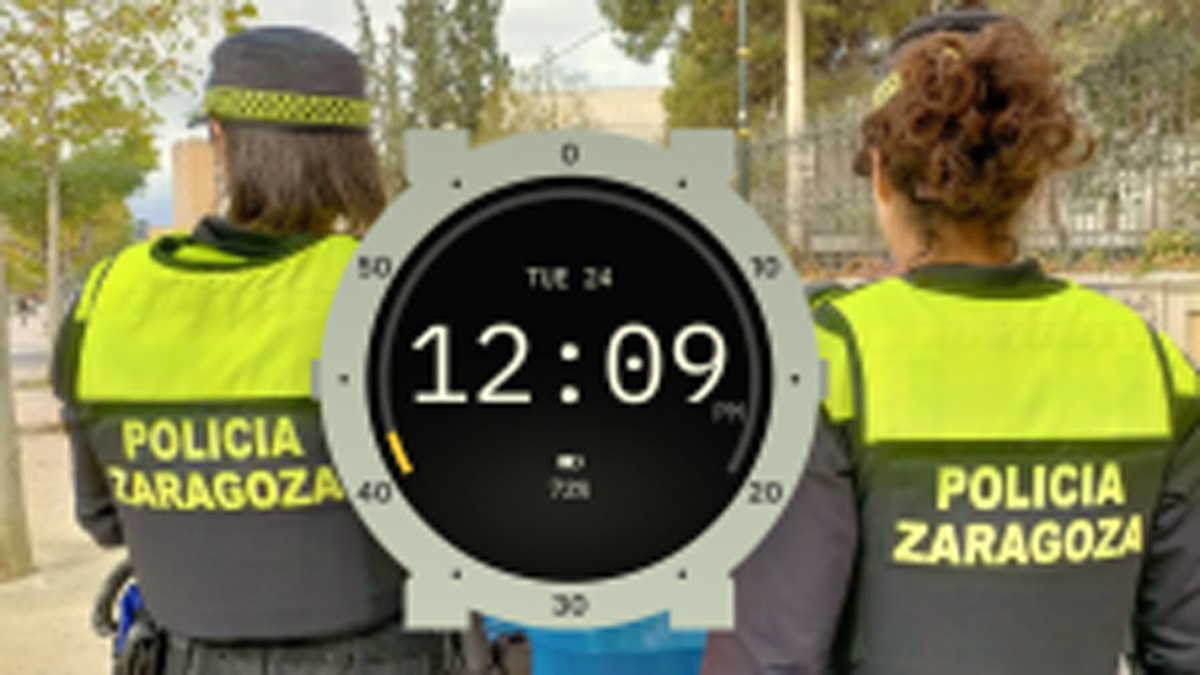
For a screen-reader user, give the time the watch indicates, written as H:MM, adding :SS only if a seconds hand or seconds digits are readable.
12:09
